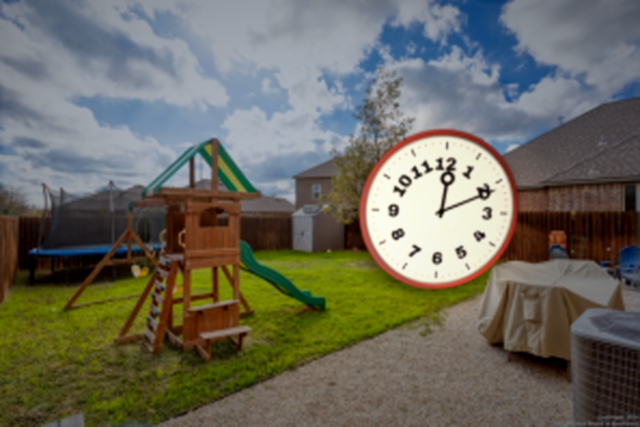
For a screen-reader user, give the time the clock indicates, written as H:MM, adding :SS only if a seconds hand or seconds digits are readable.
12:11
